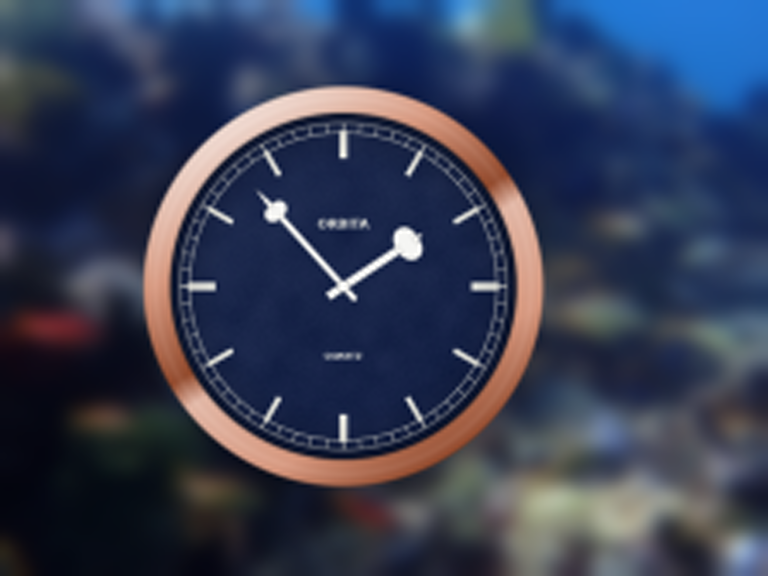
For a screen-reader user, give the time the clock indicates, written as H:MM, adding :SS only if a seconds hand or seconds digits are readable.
1:53
